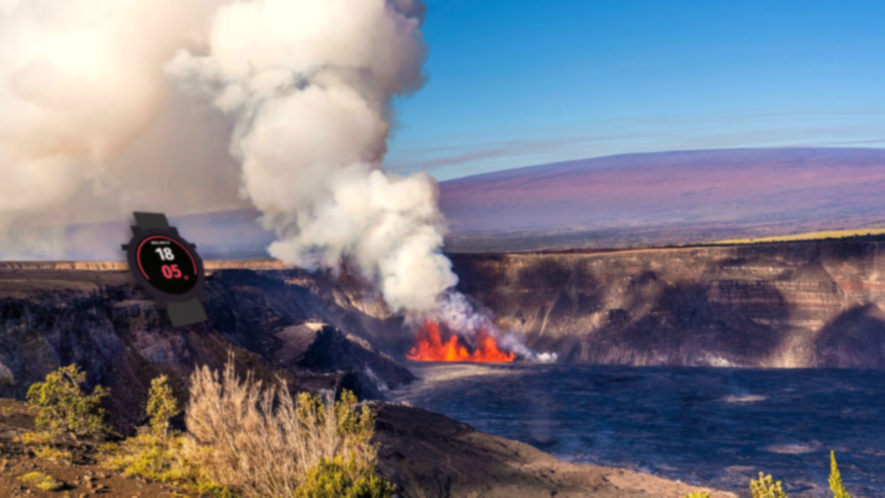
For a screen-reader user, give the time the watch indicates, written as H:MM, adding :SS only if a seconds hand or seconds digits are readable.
18:05
